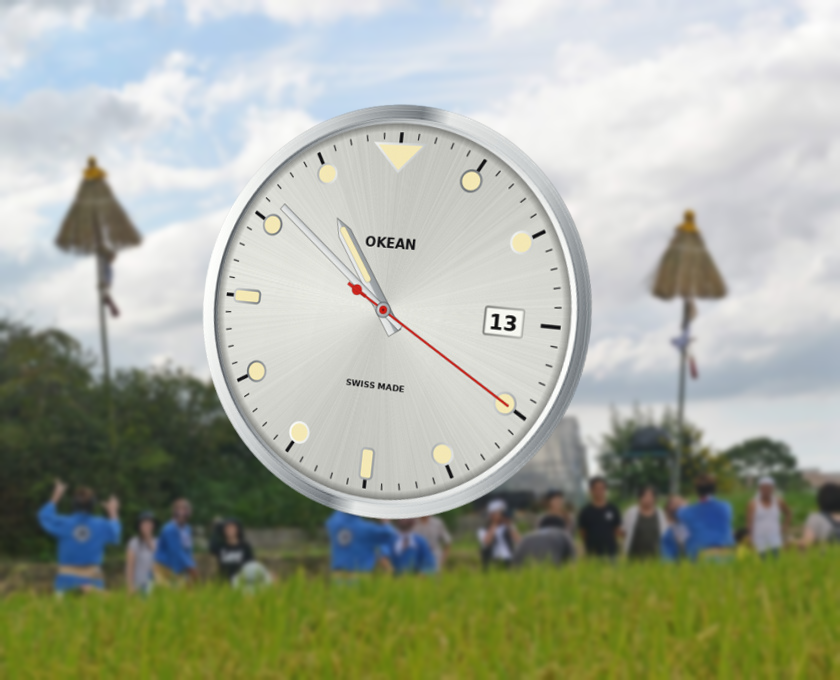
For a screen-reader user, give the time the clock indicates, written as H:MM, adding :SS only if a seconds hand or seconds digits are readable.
10:51:20
